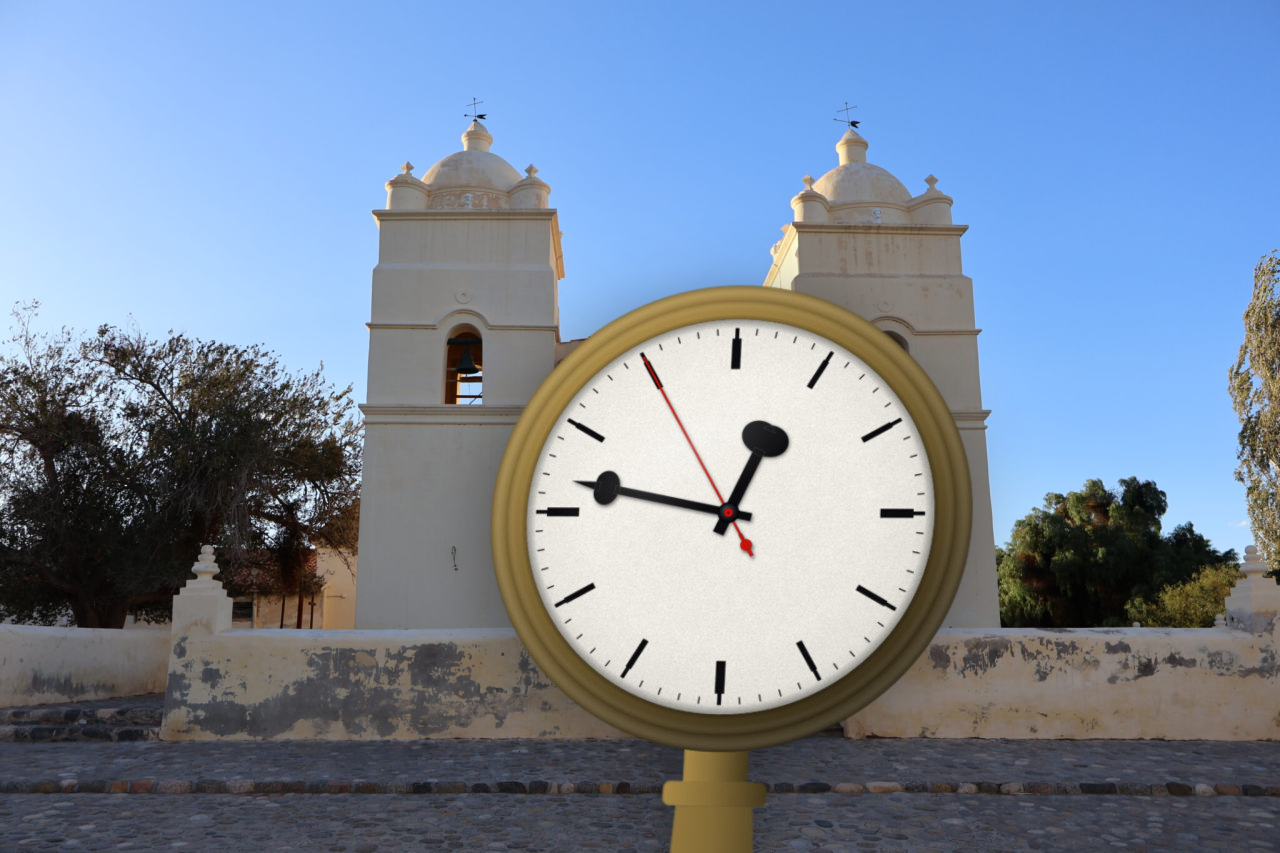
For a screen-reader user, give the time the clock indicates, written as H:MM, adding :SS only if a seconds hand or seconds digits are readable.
12:46:55
